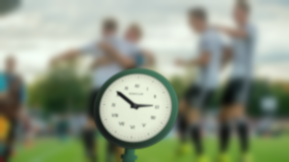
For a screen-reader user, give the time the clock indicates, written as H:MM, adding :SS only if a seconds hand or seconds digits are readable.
2:51
